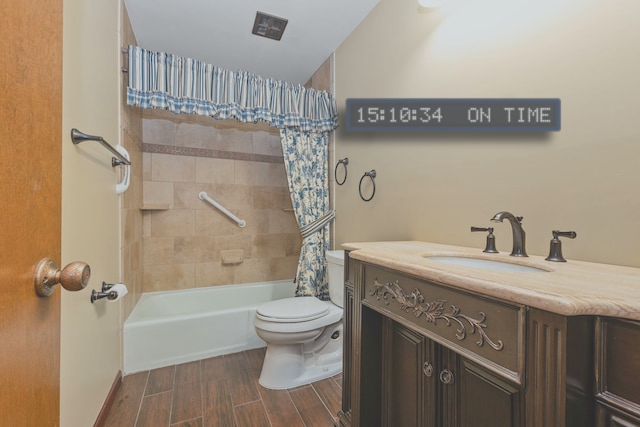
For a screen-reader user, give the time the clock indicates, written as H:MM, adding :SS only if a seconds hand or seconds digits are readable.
15:10:34
